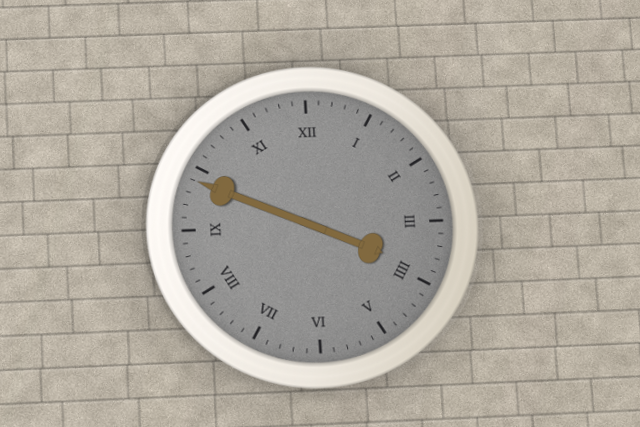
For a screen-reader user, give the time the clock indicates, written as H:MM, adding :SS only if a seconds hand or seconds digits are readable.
3:49
